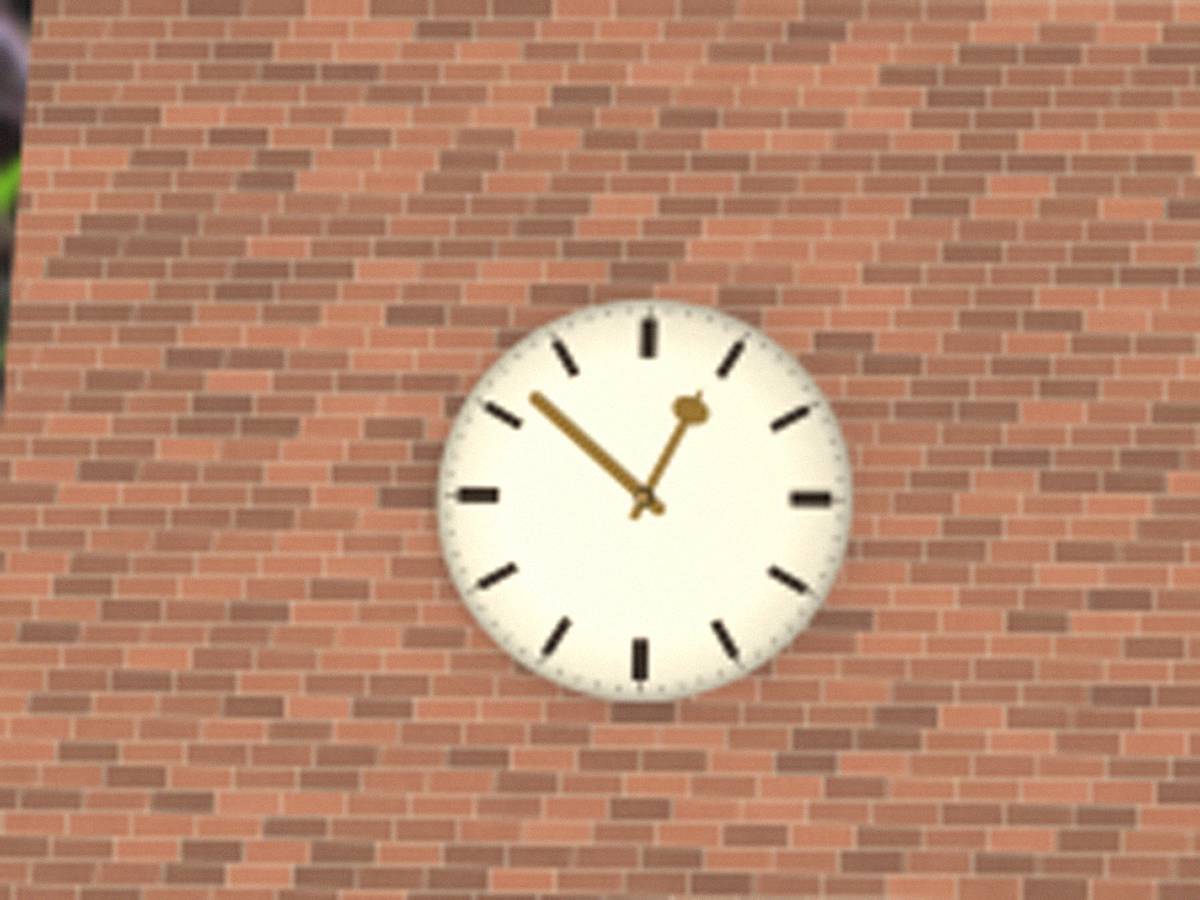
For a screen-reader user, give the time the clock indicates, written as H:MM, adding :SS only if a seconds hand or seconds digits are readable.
12:52
